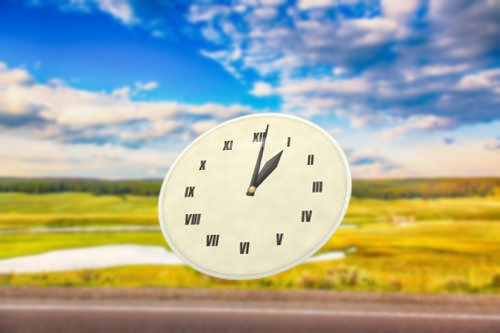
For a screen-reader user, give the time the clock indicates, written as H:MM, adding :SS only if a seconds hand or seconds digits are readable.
1:01
